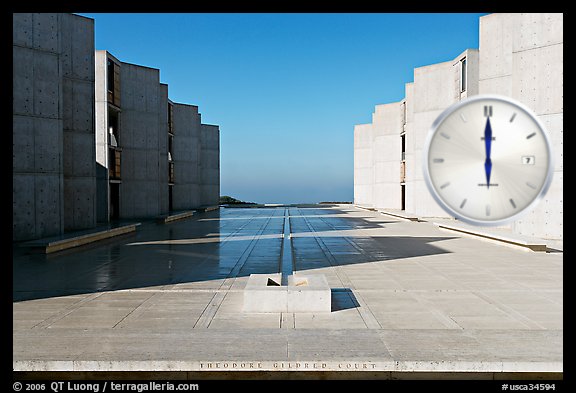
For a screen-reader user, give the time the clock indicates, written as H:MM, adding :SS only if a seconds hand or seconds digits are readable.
6:00
